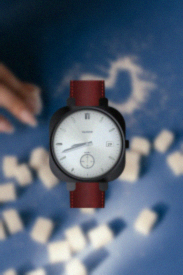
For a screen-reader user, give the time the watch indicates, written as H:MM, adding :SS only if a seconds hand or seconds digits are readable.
8:42
